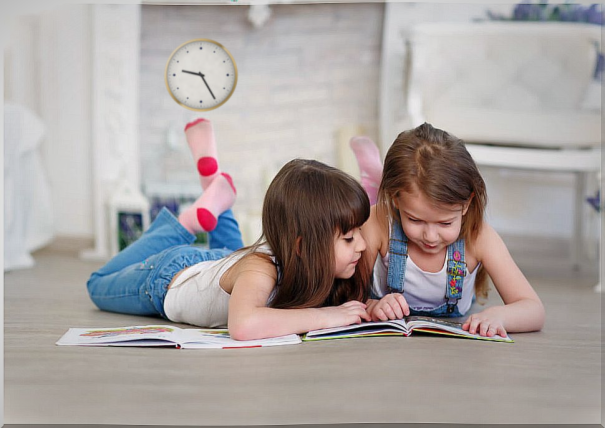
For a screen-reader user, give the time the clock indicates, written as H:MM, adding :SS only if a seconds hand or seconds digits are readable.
9:25
